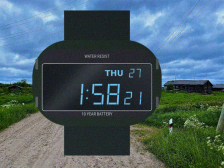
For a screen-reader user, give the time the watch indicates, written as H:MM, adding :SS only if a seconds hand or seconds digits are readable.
1:58:21
